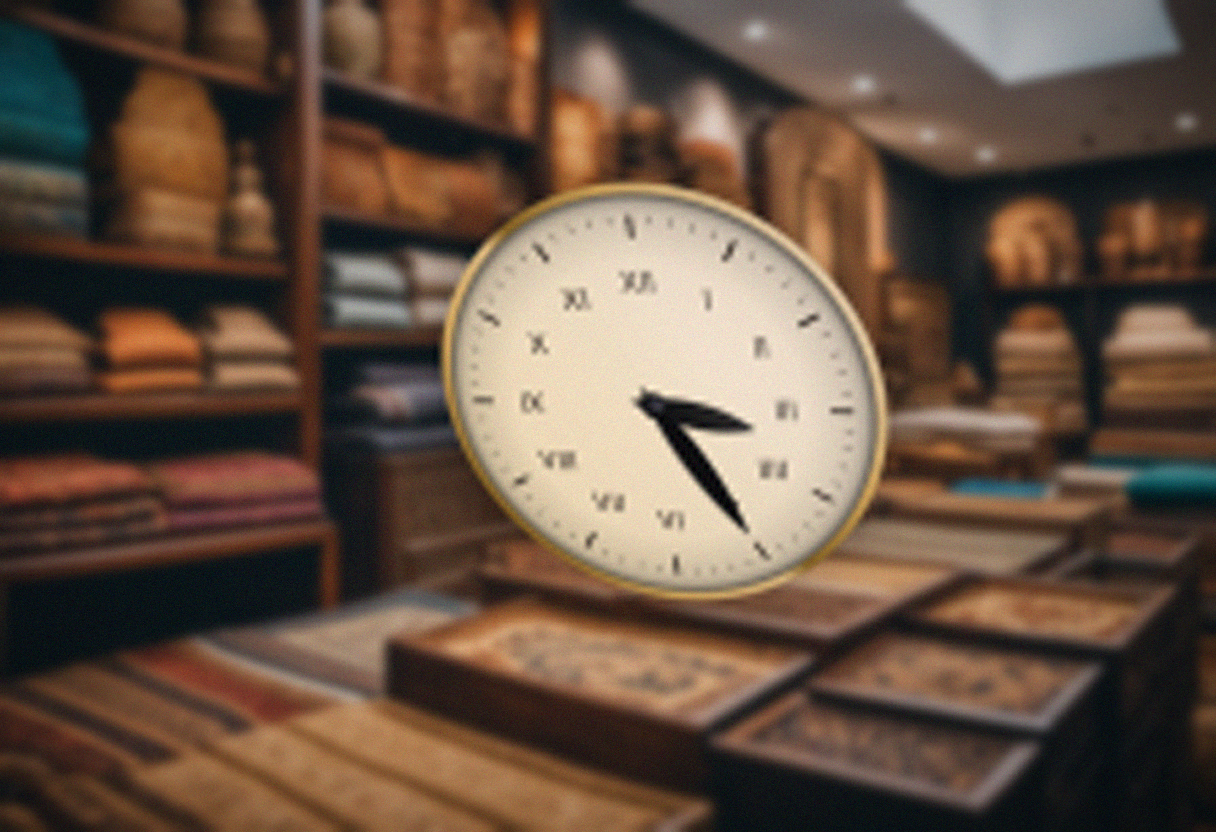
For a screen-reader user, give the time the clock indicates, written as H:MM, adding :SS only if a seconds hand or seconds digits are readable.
3:25
